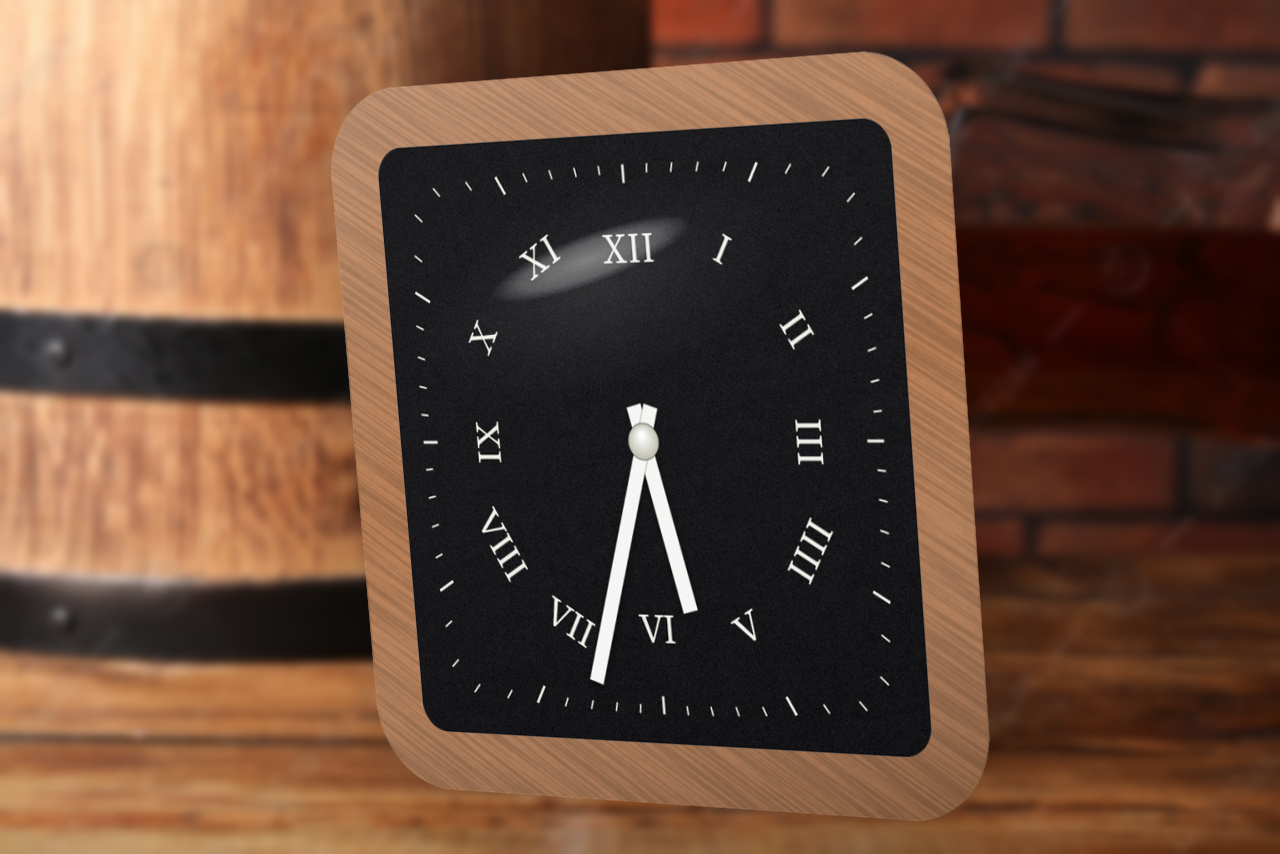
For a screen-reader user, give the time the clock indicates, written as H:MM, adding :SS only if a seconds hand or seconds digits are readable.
5:33
